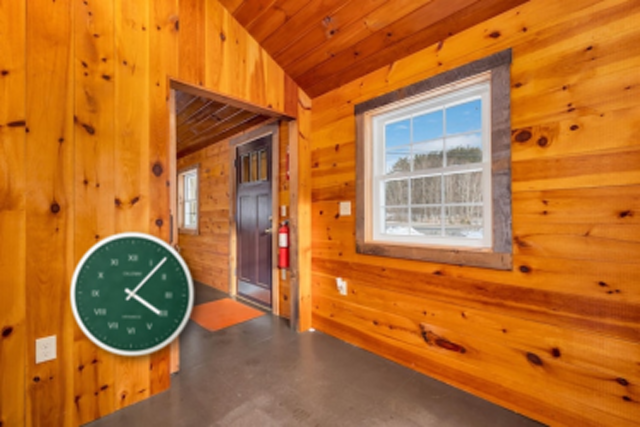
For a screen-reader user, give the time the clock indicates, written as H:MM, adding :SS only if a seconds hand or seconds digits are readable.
4:07
